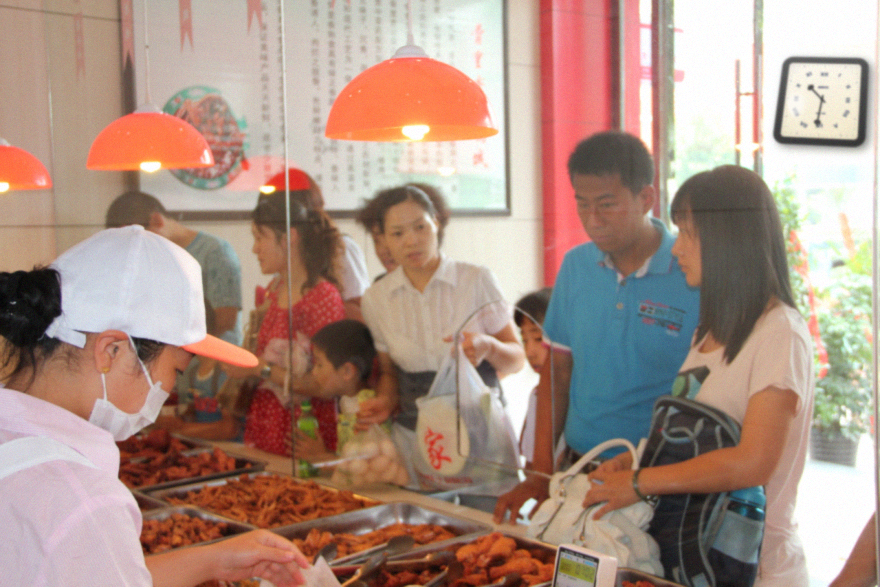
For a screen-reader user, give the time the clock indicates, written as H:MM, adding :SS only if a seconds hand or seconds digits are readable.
10:31
